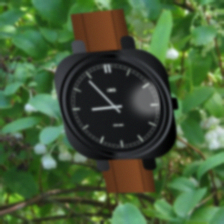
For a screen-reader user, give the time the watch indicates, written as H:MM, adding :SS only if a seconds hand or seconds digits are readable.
8:54
